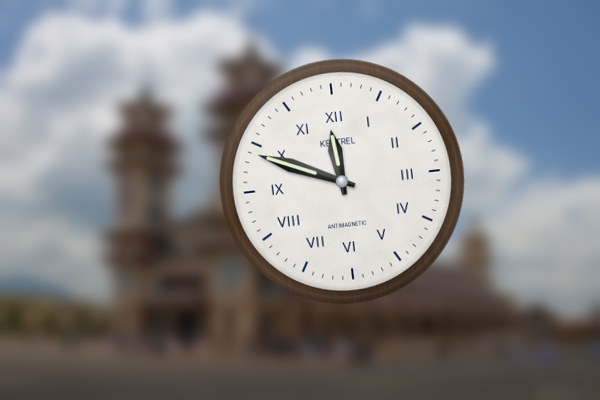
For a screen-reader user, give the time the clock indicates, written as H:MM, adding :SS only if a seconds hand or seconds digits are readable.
11:49
